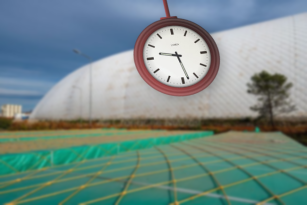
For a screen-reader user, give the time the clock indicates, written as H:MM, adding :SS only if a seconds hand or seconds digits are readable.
9:28
